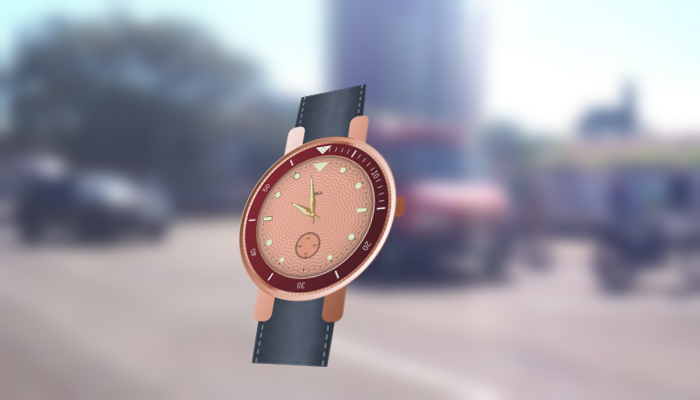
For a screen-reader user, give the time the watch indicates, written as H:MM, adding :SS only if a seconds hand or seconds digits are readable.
9:58
